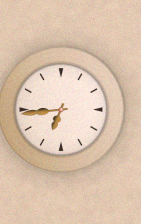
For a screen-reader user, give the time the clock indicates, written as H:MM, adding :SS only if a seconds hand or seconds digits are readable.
6:44
